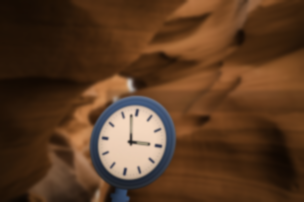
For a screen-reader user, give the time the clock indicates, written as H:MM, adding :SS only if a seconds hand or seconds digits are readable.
2:58
